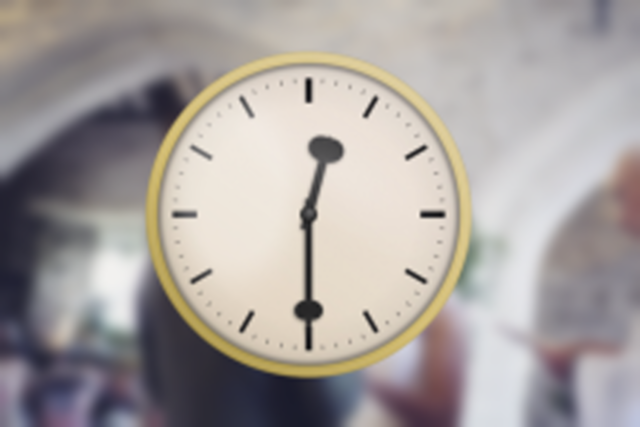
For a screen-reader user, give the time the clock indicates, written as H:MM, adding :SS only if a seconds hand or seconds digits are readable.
12:30
